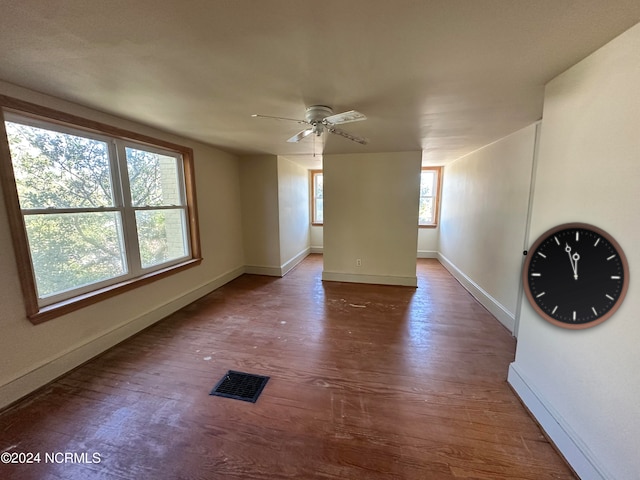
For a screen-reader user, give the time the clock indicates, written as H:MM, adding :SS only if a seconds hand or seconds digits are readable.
11:57
